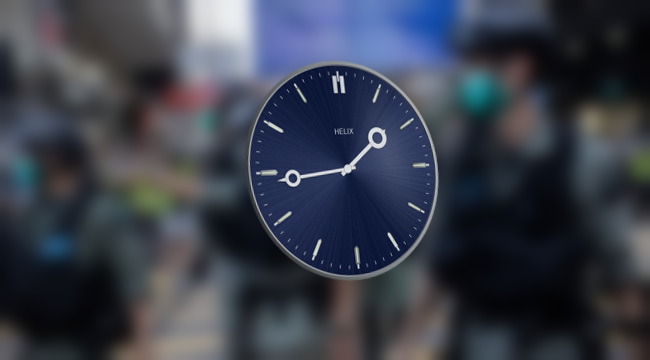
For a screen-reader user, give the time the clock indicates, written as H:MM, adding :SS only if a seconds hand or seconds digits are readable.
1:44
